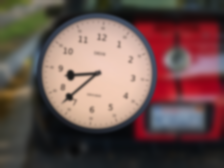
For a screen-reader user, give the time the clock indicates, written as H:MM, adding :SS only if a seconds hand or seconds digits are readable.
8:37
